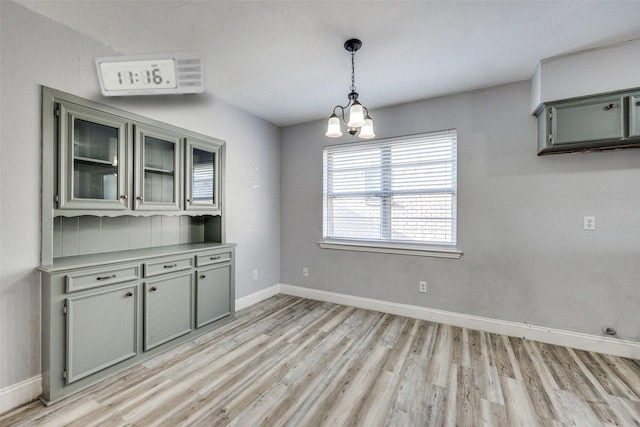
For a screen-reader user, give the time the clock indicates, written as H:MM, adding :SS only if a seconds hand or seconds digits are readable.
11:16
